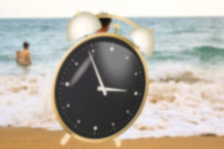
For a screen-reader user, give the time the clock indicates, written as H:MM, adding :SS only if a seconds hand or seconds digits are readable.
2:54
